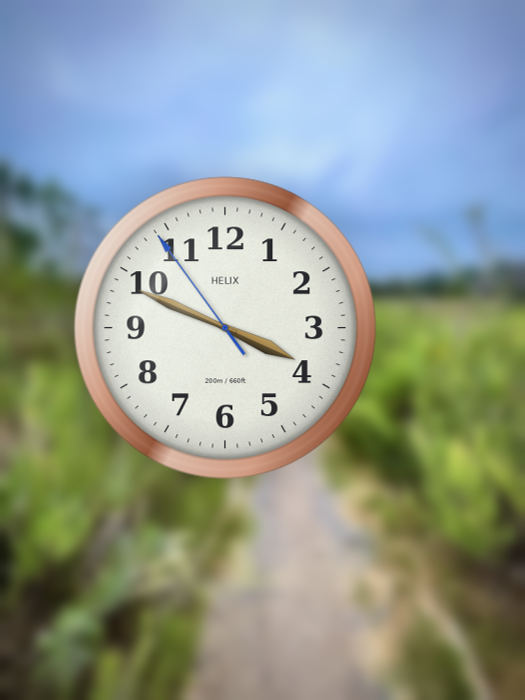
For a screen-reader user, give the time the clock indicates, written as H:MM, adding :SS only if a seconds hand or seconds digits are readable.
3:48:54
